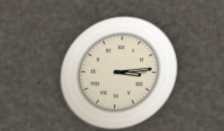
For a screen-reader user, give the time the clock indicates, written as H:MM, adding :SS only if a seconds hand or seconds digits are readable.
3:14
